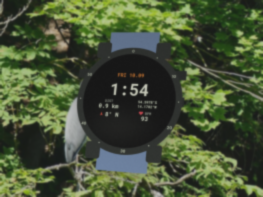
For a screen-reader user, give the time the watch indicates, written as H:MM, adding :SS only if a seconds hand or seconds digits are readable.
1:54
